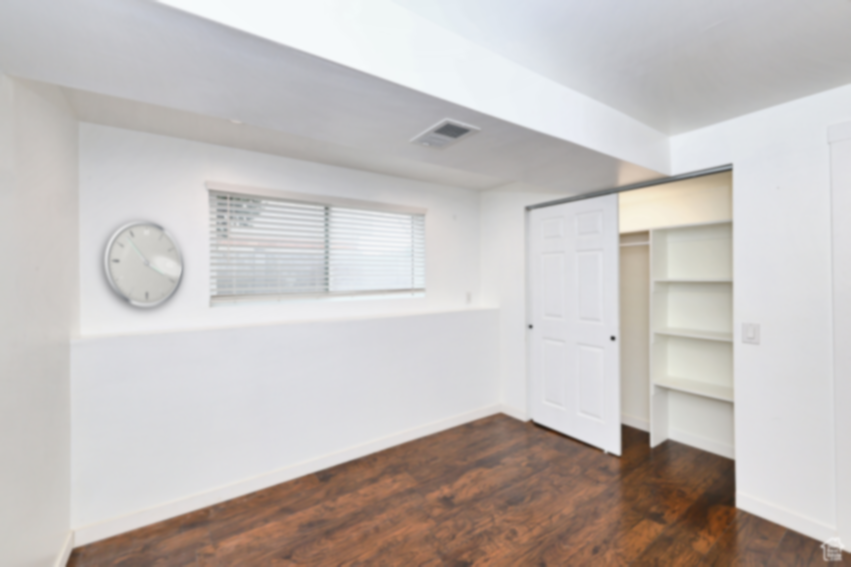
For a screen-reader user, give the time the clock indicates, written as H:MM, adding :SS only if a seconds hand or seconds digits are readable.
3:53
